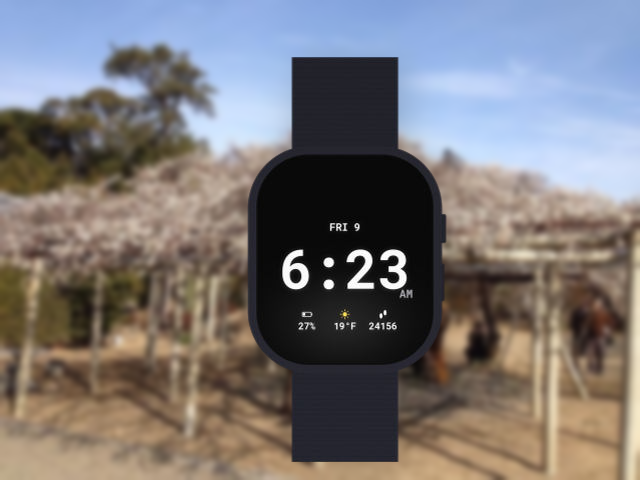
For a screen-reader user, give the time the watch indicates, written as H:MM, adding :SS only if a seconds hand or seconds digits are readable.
6:23
